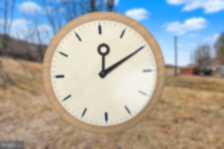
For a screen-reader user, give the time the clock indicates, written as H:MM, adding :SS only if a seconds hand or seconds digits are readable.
12:10
